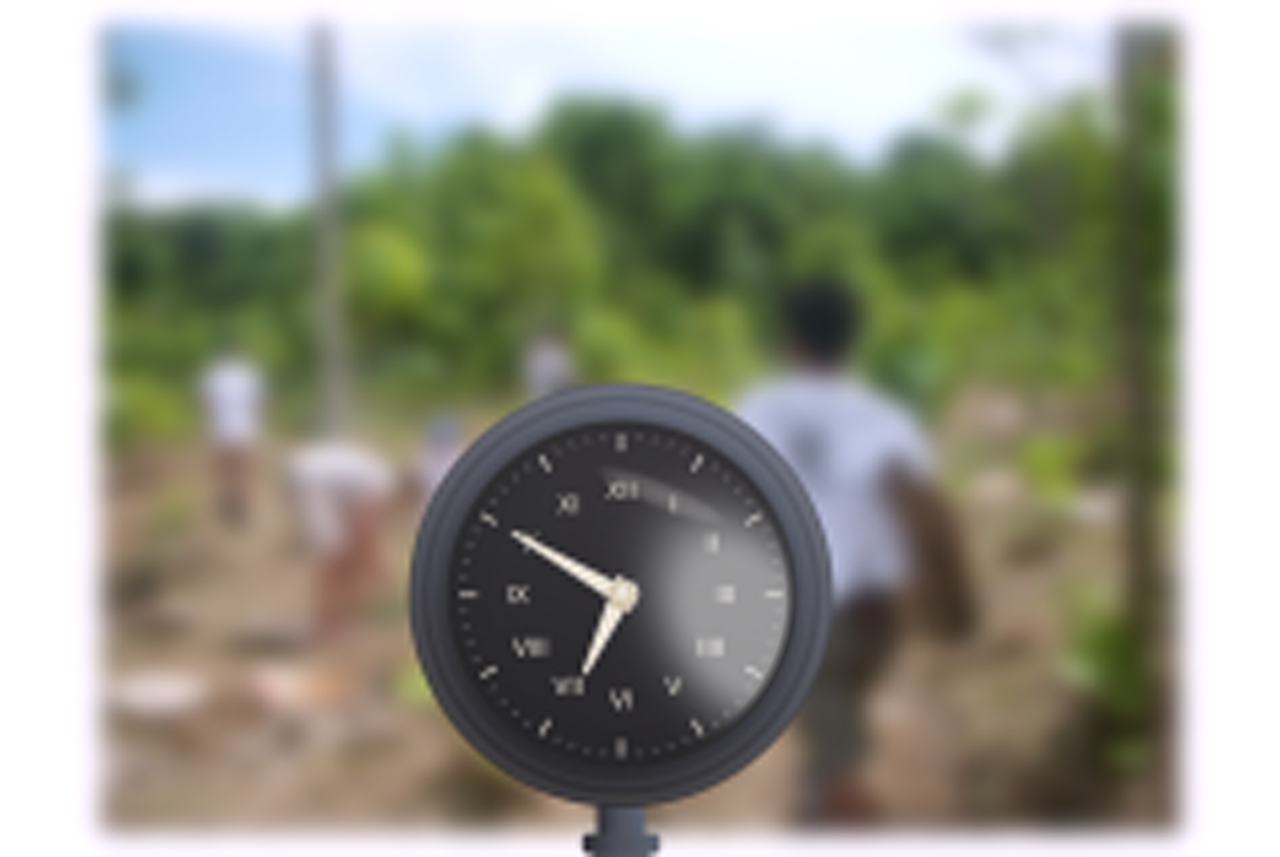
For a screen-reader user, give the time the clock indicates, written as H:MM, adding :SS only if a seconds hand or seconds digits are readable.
6:50
